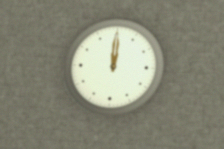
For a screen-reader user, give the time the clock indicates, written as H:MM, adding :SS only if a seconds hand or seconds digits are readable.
12:00
